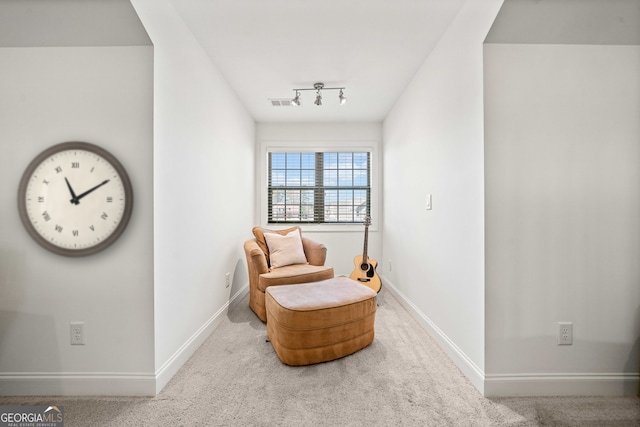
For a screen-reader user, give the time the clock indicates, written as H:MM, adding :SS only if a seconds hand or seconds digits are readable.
11:10
